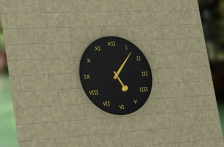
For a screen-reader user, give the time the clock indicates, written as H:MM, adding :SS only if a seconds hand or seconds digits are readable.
5:07
